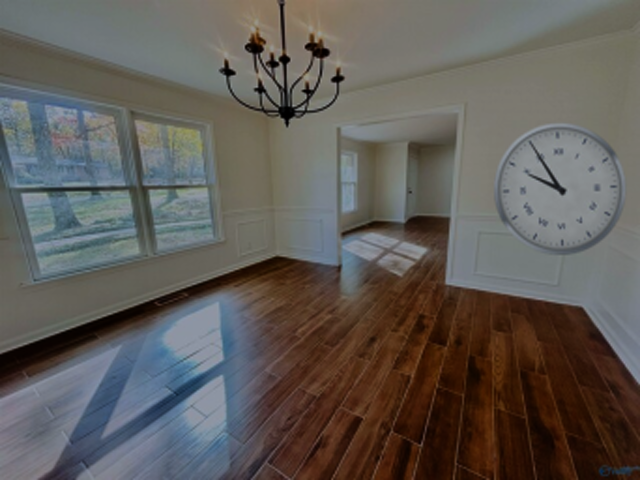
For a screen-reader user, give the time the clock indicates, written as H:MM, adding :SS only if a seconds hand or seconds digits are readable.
9:55
